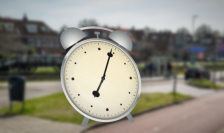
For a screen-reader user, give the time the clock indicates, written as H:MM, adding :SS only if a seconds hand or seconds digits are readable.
7:04
